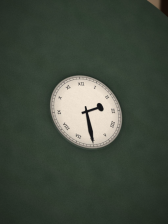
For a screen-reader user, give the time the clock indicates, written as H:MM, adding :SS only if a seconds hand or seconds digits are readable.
2:30
